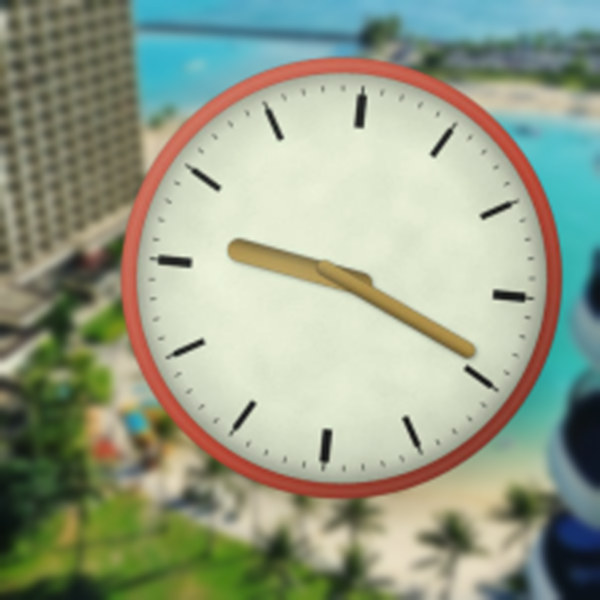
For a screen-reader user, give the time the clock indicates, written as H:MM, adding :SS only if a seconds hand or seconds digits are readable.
9:19
